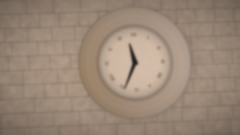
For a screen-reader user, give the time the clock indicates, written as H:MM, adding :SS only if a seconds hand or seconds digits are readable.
11:34
